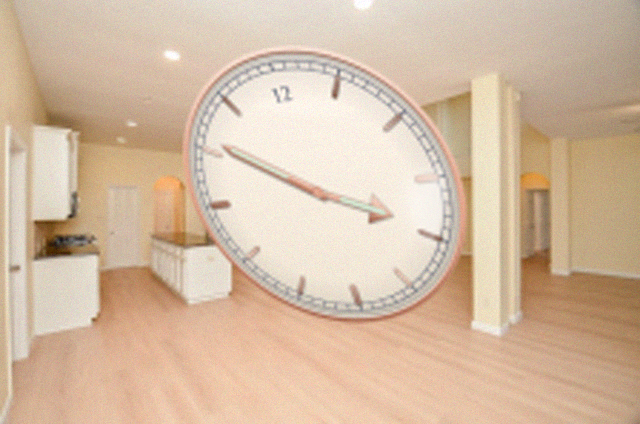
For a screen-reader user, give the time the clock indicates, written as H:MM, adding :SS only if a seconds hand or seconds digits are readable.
3:51
